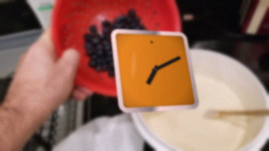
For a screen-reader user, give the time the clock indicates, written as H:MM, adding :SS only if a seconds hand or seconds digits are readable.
7:11
